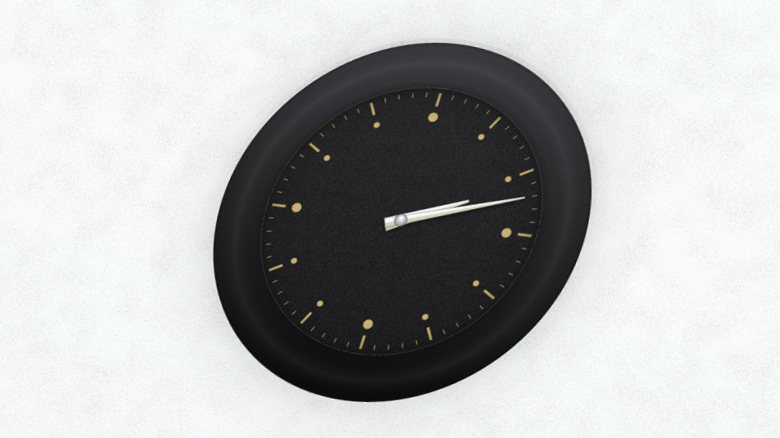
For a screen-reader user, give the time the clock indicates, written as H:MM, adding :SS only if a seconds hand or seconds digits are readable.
2:12
